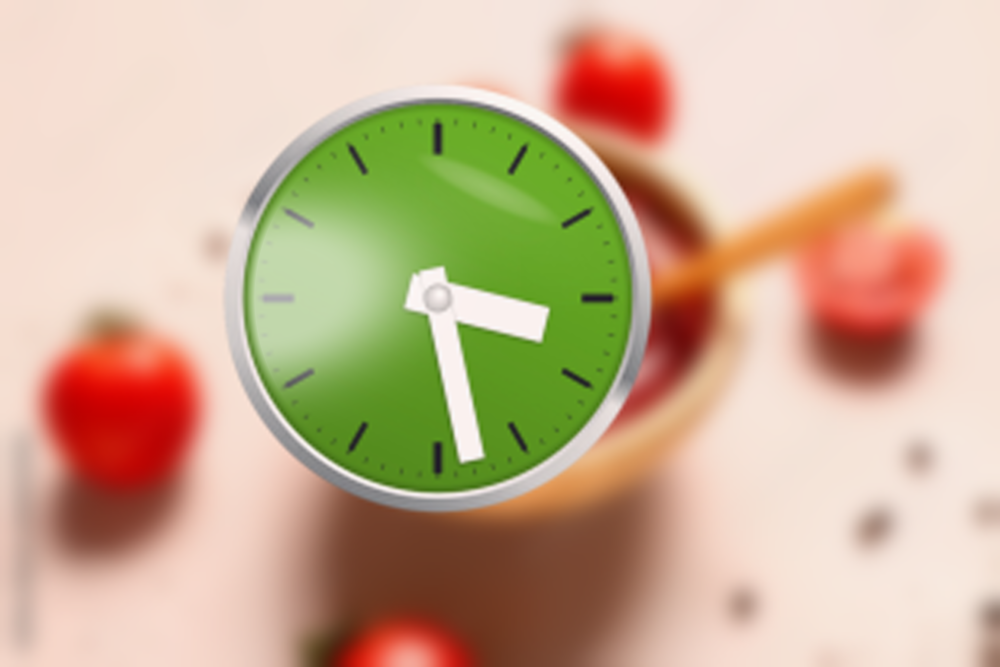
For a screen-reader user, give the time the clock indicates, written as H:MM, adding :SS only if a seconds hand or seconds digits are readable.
3:28
